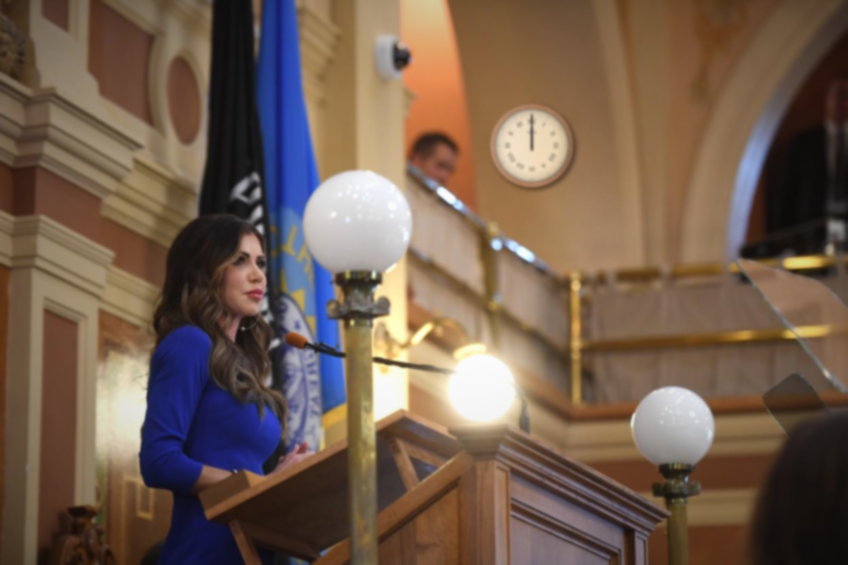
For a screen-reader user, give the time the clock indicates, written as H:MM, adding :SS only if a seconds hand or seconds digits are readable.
12:00
